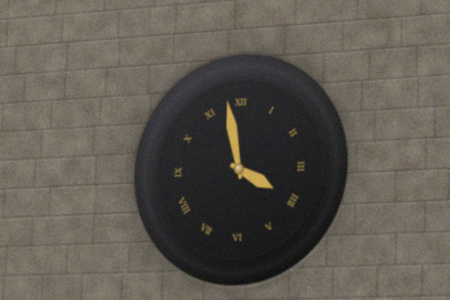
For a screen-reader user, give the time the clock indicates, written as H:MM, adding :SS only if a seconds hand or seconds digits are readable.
3:58
